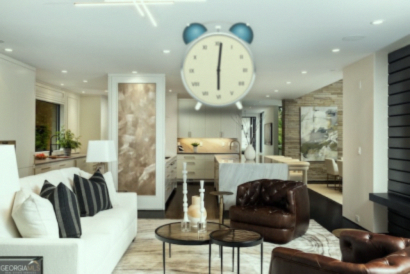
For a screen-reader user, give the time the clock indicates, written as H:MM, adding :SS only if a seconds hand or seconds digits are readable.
6:01
